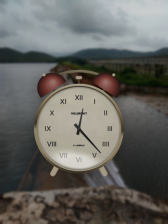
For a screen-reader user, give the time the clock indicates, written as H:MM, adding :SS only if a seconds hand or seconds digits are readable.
12:23
